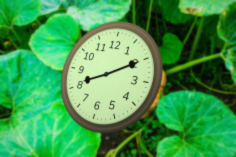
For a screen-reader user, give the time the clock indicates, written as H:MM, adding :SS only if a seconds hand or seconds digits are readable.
8:10
